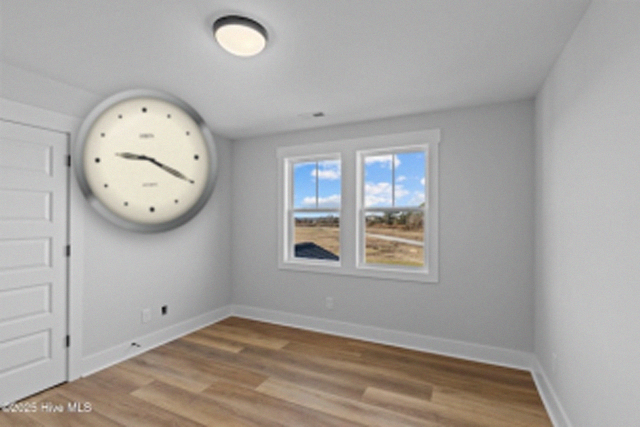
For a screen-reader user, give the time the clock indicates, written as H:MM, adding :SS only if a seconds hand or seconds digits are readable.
9:20
